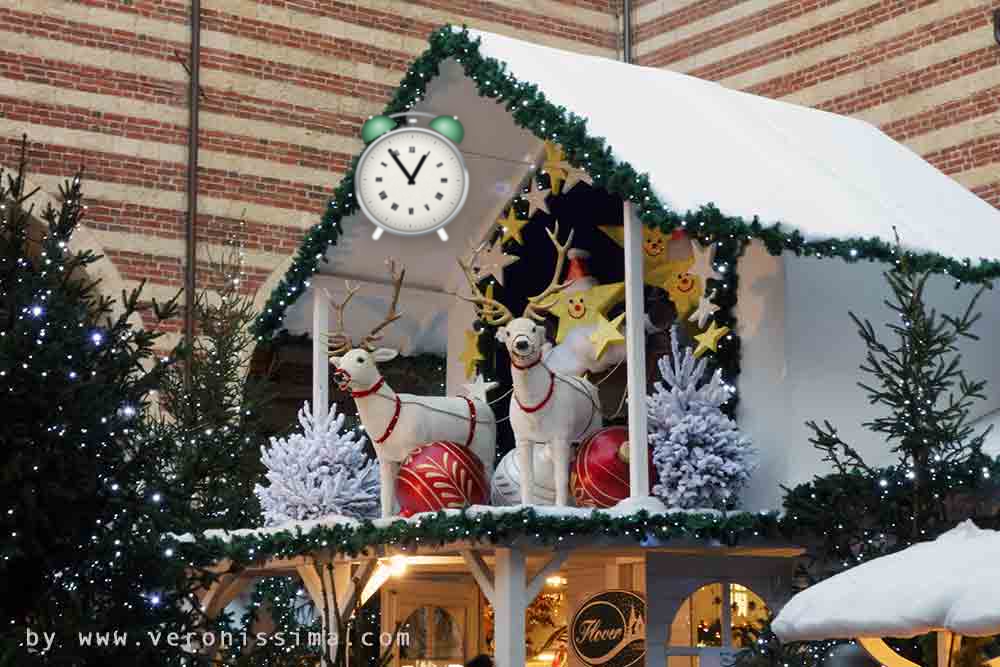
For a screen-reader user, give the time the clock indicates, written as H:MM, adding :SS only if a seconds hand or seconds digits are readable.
12:54
